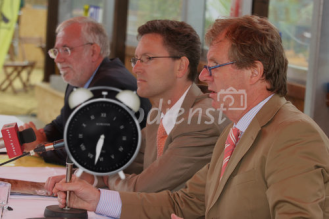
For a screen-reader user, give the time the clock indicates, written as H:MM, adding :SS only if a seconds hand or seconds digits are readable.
6:32
